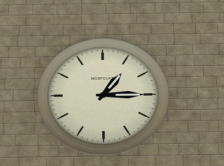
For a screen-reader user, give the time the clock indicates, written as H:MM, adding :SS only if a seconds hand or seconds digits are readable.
1:15
